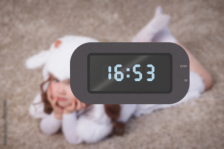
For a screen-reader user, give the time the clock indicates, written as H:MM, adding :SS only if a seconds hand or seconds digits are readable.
16:53
